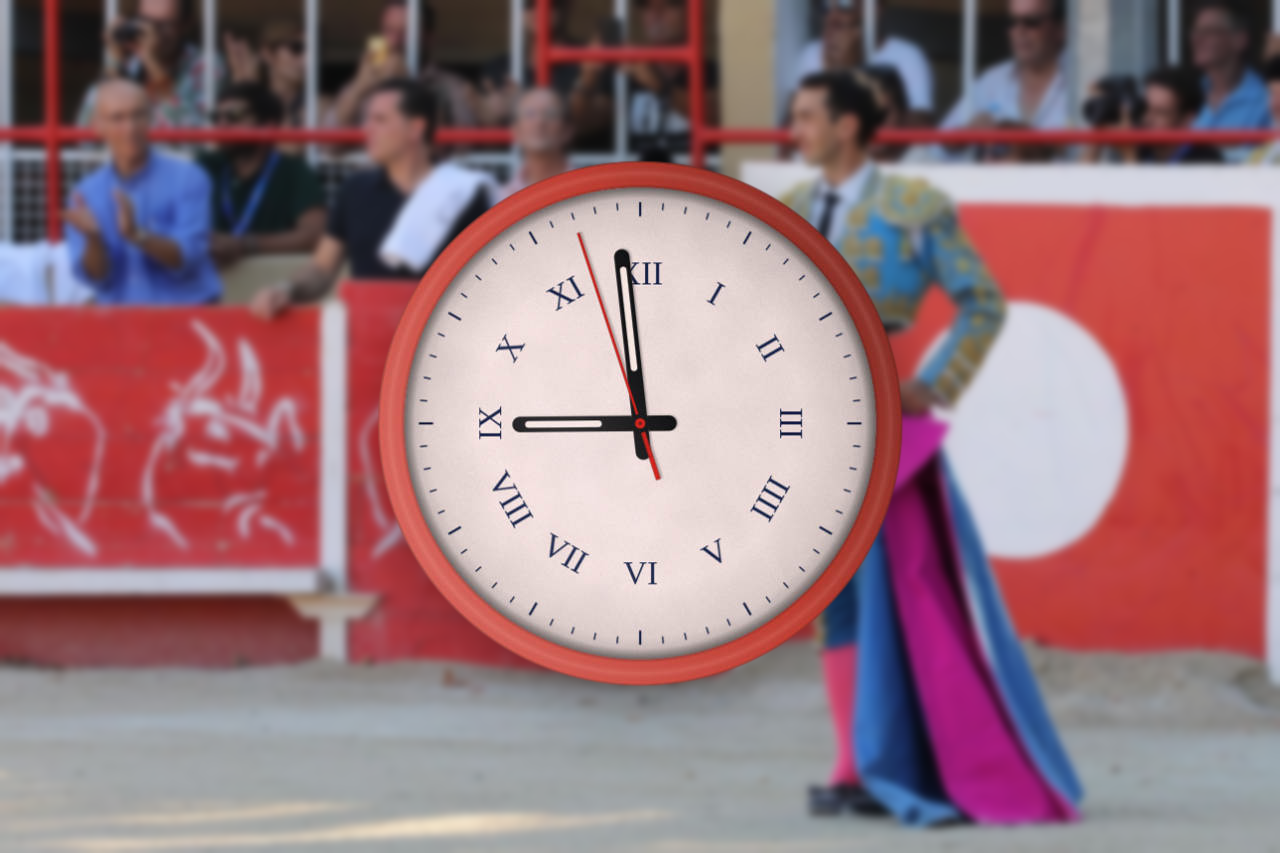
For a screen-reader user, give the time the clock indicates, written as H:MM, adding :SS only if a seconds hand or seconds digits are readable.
8:58:57
